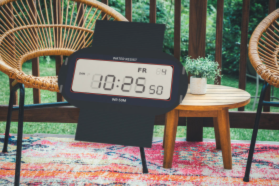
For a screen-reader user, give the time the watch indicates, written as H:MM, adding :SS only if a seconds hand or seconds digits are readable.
10:25:50
